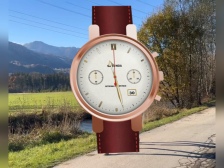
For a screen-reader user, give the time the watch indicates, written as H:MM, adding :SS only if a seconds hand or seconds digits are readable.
11:28
